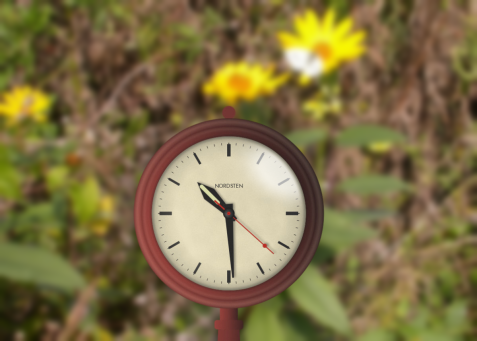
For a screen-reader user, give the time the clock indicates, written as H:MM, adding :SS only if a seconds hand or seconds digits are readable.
10:29:22
